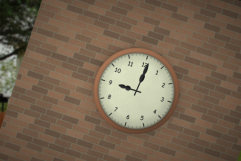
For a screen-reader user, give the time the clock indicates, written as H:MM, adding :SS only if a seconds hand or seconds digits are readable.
9:01
